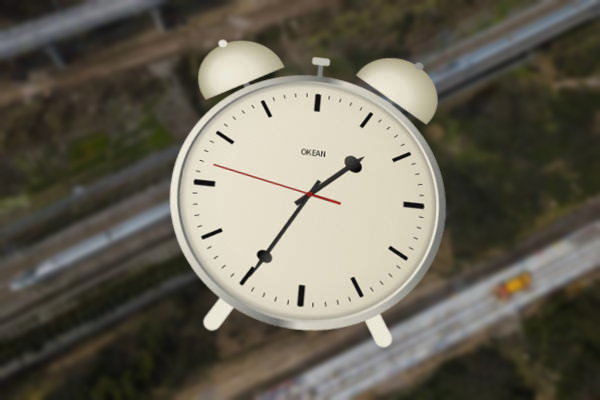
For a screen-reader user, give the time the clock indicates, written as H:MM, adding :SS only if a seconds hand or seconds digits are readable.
1:34:47
